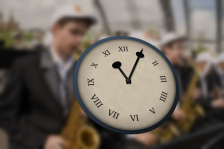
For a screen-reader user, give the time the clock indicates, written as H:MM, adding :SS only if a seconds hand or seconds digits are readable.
11:05
